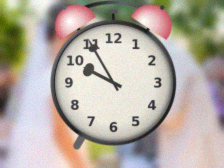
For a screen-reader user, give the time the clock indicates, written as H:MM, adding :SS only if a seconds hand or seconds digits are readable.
9:55
